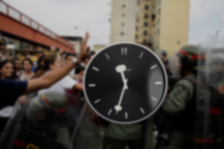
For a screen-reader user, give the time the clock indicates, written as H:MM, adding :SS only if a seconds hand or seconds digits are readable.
11:33
